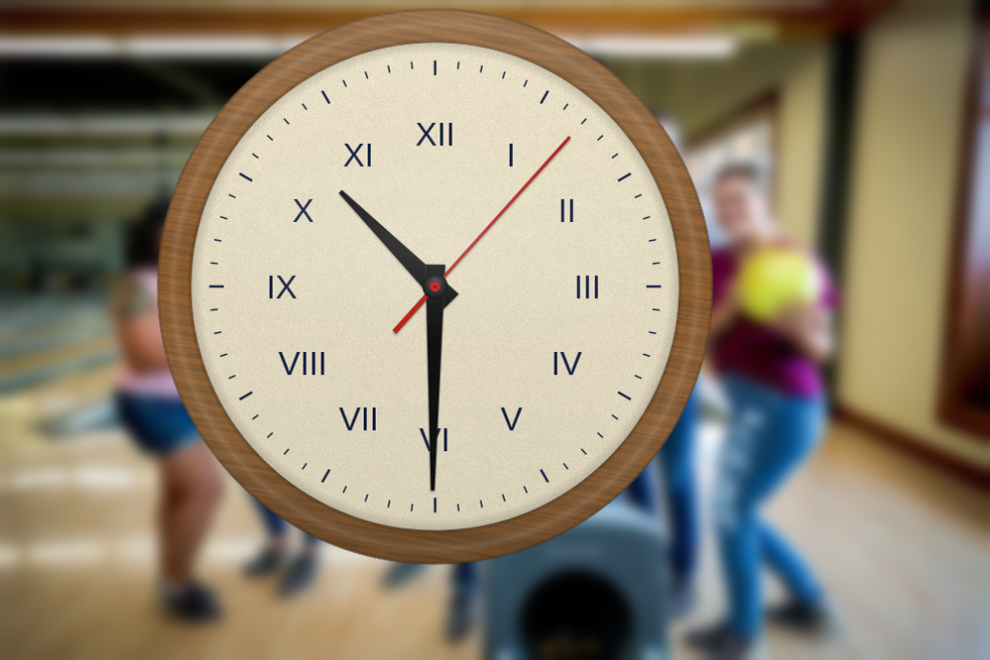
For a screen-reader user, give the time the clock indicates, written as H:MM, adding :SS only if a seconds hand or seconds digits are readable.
10:30:07
